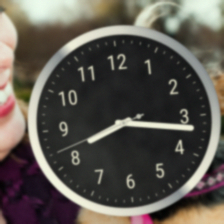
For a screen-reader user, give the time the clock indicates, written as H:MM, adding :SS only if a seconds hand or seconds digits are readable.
8:16:42
